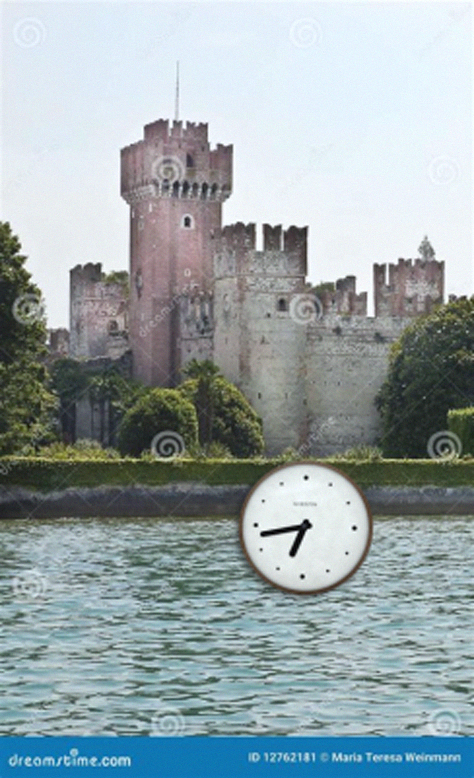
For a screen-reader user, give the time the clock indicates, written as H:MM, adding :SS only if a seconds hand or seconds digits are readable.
6:43
